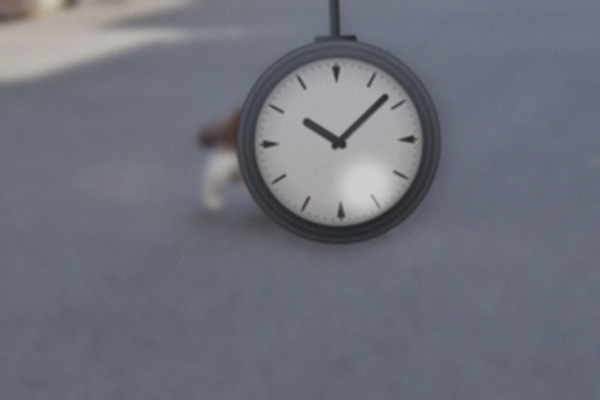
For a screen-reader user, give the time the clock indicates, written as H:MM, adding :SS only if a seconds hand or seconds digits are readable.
10:08
